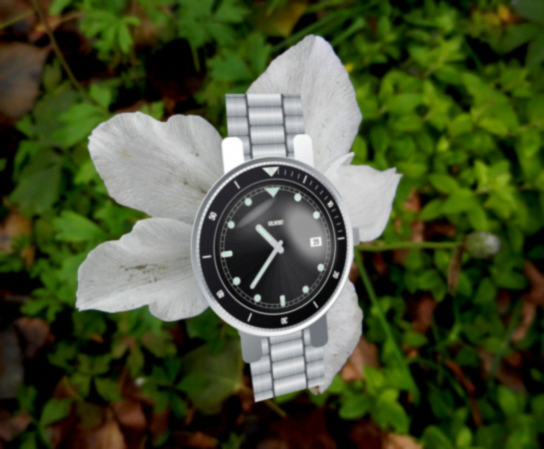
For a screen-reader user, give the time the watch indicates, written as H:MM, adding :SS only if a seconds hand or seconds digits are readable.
10:37
